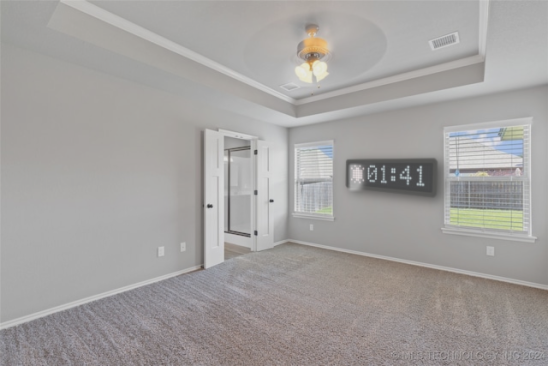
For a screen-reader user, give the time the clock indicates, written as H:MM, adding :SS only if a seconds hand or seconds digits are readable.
1:41
